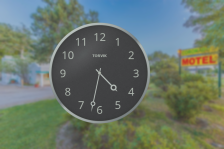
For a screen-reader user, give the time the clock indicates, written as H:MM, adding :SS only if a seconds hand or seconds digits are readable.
4:32
